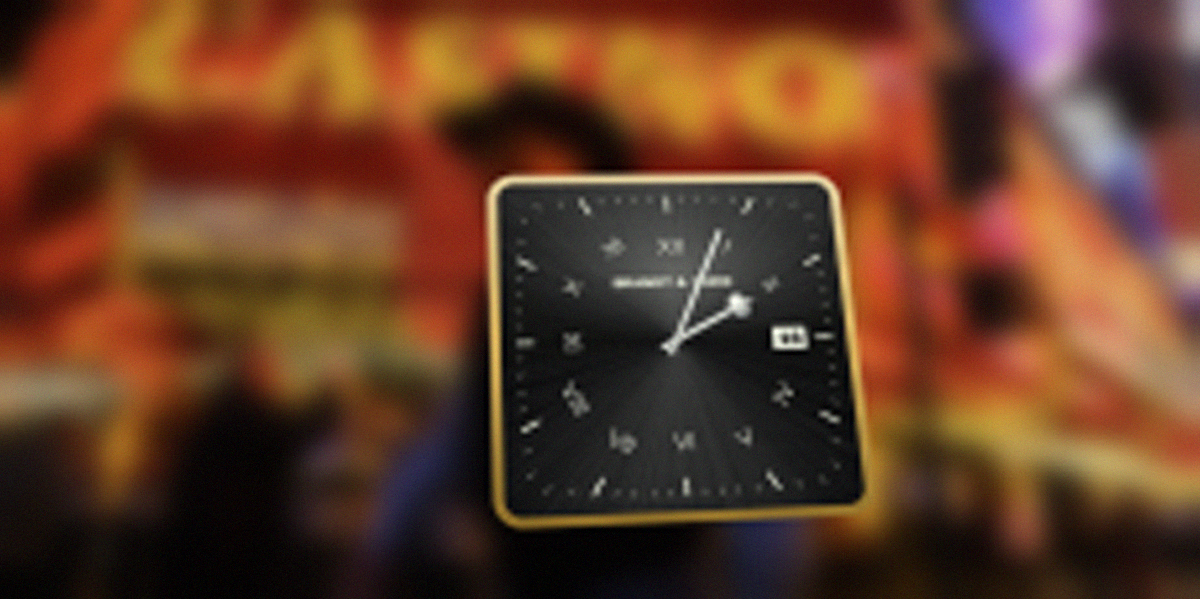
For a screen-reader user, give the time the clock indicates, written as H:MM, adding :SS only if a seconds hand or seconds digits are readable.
2:04
